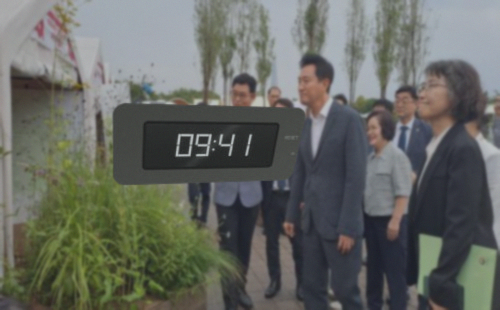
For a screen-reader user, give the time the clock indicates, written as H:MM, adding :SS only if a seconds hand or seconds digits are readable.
9:41
